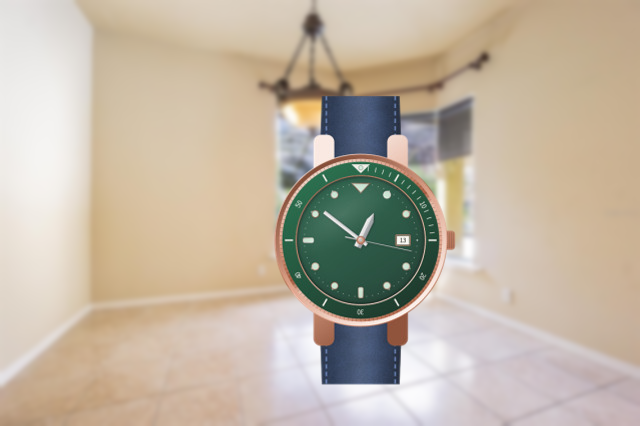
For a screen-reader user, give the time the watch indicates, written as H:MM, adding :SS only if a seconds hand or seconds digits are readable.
12:51:17
